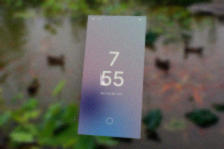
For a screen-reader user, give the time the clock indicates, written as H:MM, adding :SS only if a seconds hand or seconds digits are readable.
7:55
